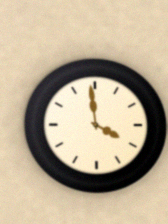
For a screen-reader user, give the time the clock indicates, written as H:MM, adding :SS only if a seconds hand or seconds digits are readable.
3:59
